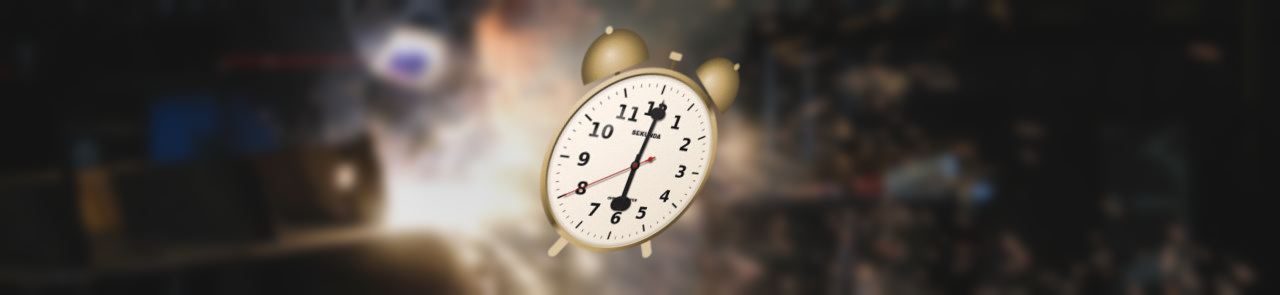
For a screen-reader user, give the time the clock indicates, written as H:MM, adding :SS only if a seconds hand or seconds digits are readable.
6:00:40
